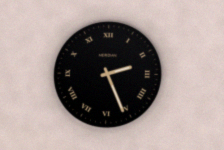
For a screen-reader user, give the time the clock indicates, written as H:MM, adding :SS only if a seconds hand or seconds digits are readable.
2:26
